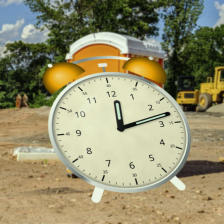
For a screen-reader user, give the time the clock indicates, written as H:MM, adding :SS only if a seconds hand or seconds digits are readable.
12:13
